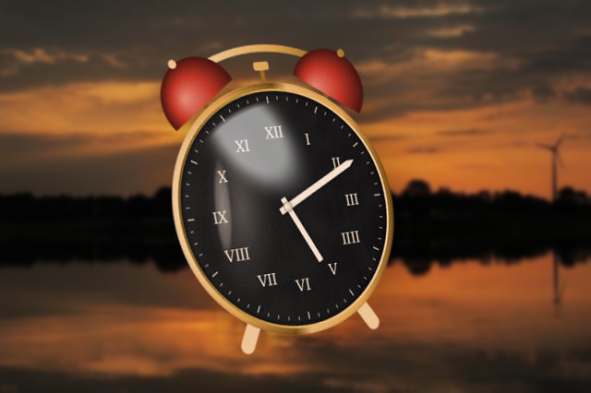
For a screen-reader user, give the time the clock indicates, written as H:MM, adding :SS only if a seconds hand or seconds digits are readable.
5:11
